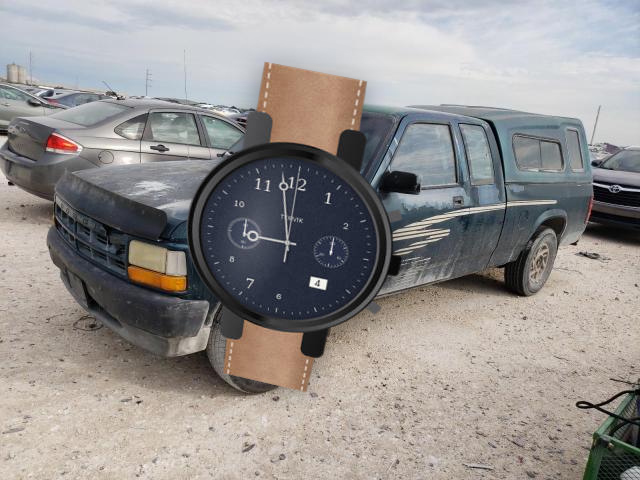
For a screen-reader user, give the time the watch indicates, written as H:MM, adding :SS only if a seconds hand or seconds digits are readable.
8:58
